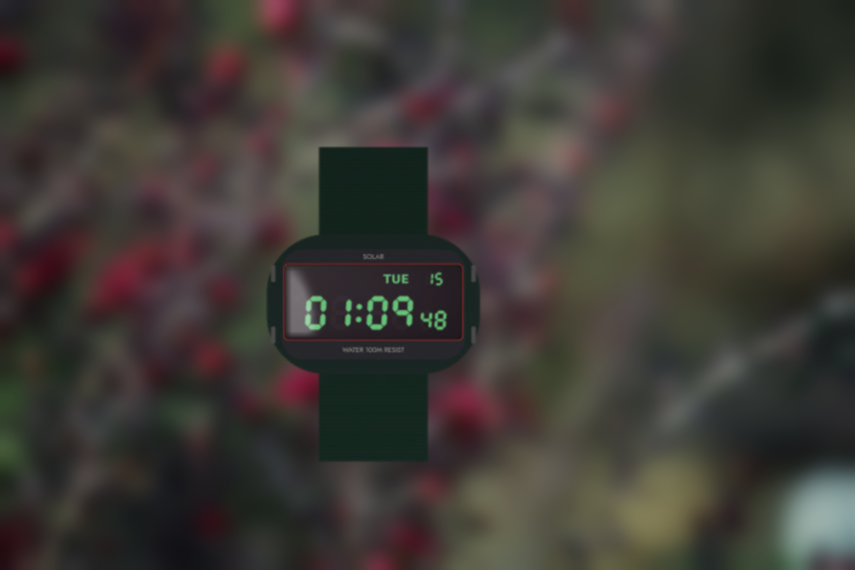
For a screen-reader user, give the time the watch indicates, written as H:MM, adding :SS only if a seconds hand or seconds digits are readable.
1:09:48
